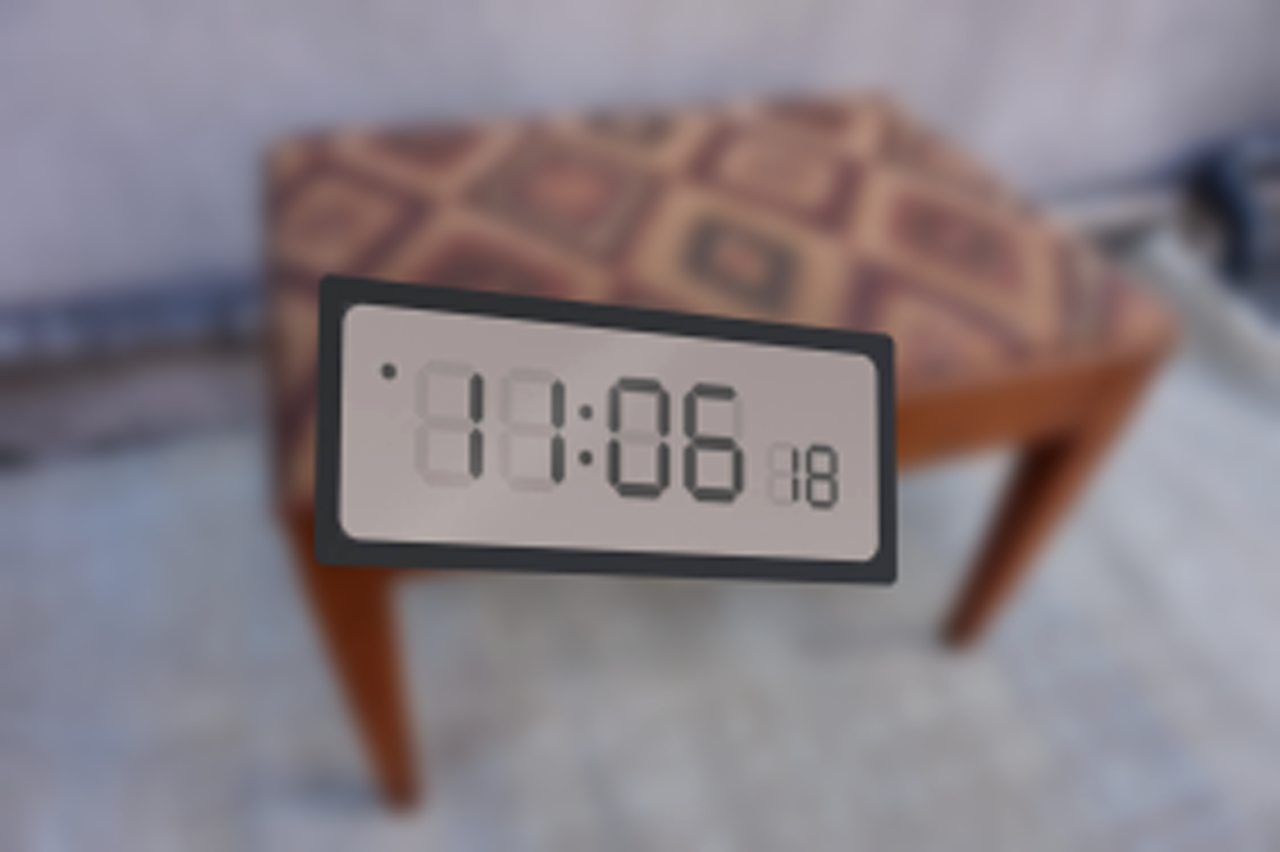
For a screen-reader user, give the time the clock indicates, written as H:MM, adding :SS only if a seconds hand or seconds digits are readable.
11:06:18
